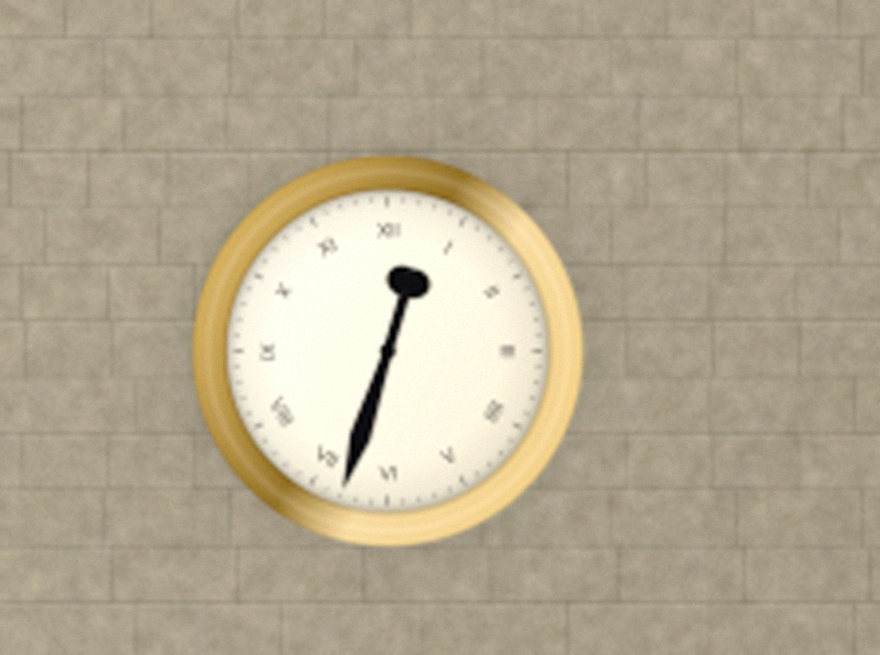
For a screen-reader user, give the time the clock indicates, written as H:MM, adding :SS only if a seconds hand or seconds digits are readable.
12:33
